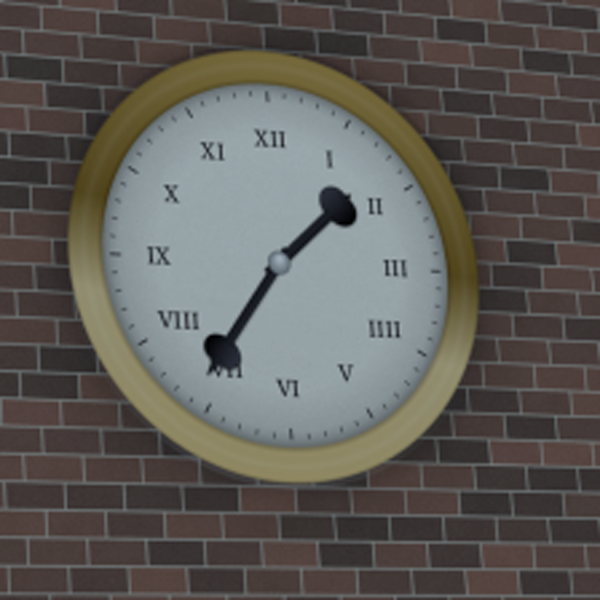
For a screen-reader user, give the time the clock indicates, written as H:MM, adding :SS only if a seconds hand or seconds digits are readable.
1:36
